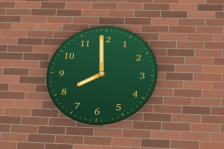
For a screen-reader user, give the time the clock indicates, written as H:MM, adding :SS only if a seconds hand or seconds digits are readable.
7:59
